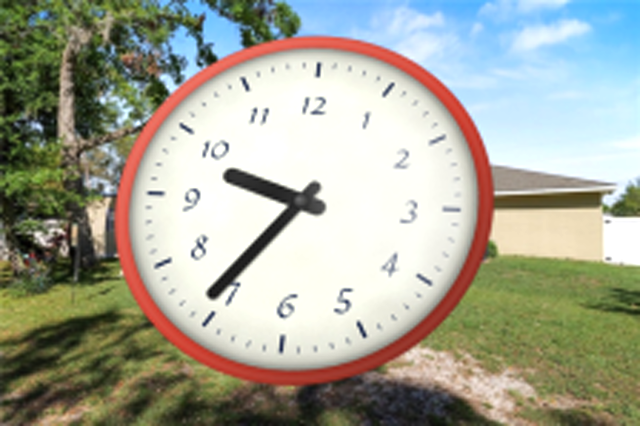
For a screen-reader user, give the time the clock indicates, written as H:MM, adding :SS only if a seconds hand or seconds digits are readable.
9:36
